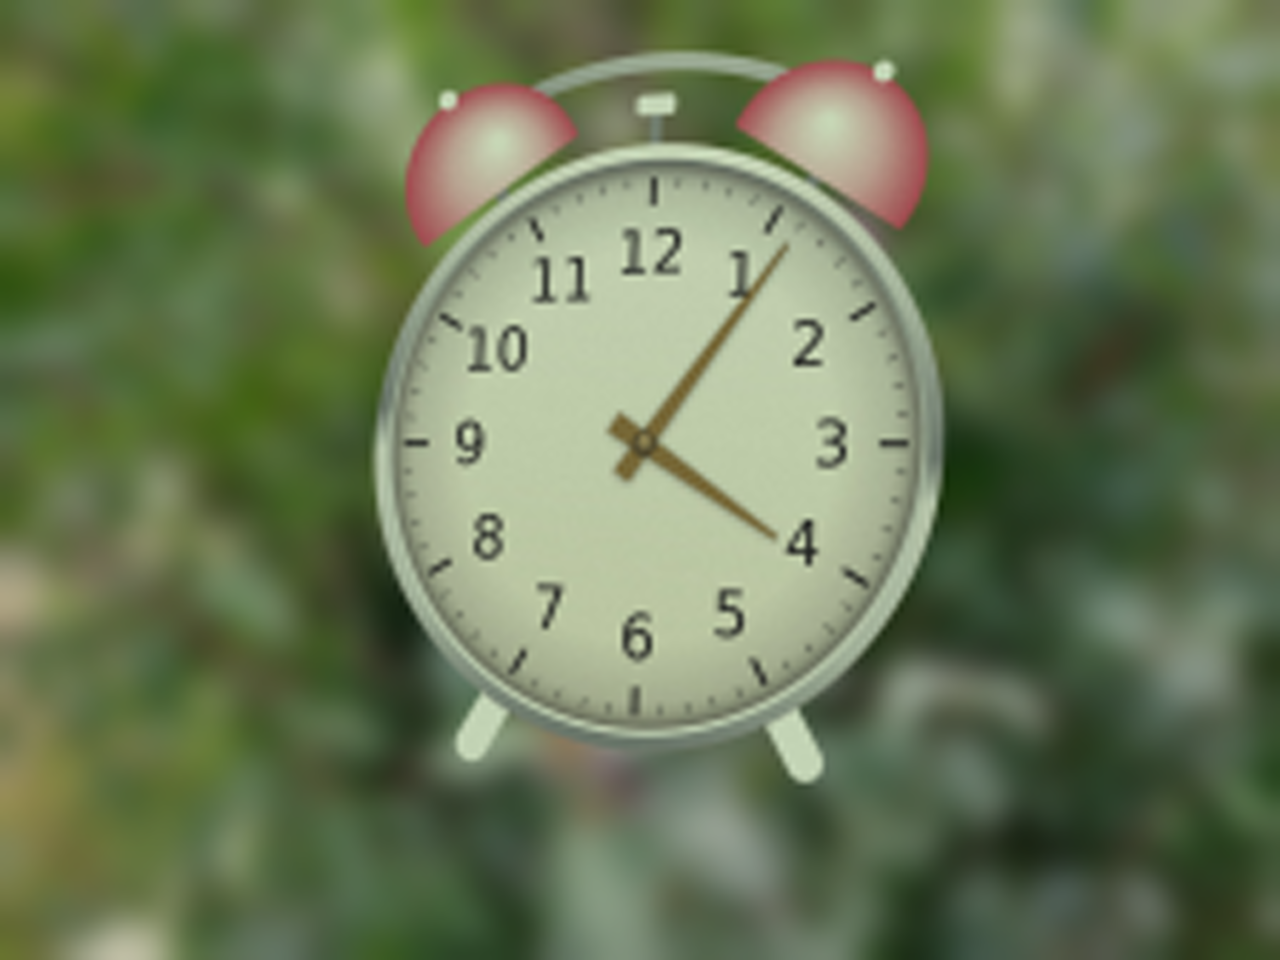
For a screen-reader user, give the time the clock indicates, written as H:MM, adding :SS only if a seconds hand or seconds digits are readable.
4:06
